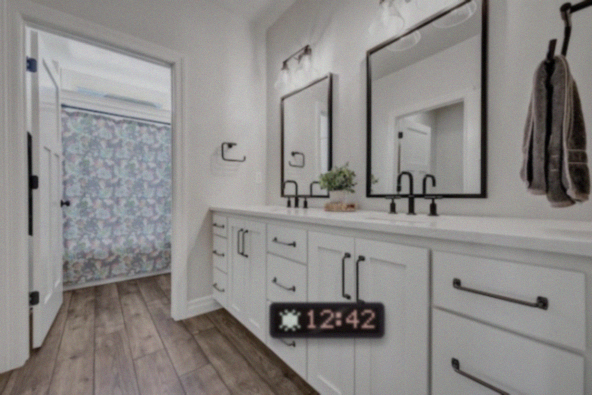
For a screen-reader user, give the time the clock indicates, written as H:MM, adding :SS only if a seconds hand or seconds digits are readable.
12:42
